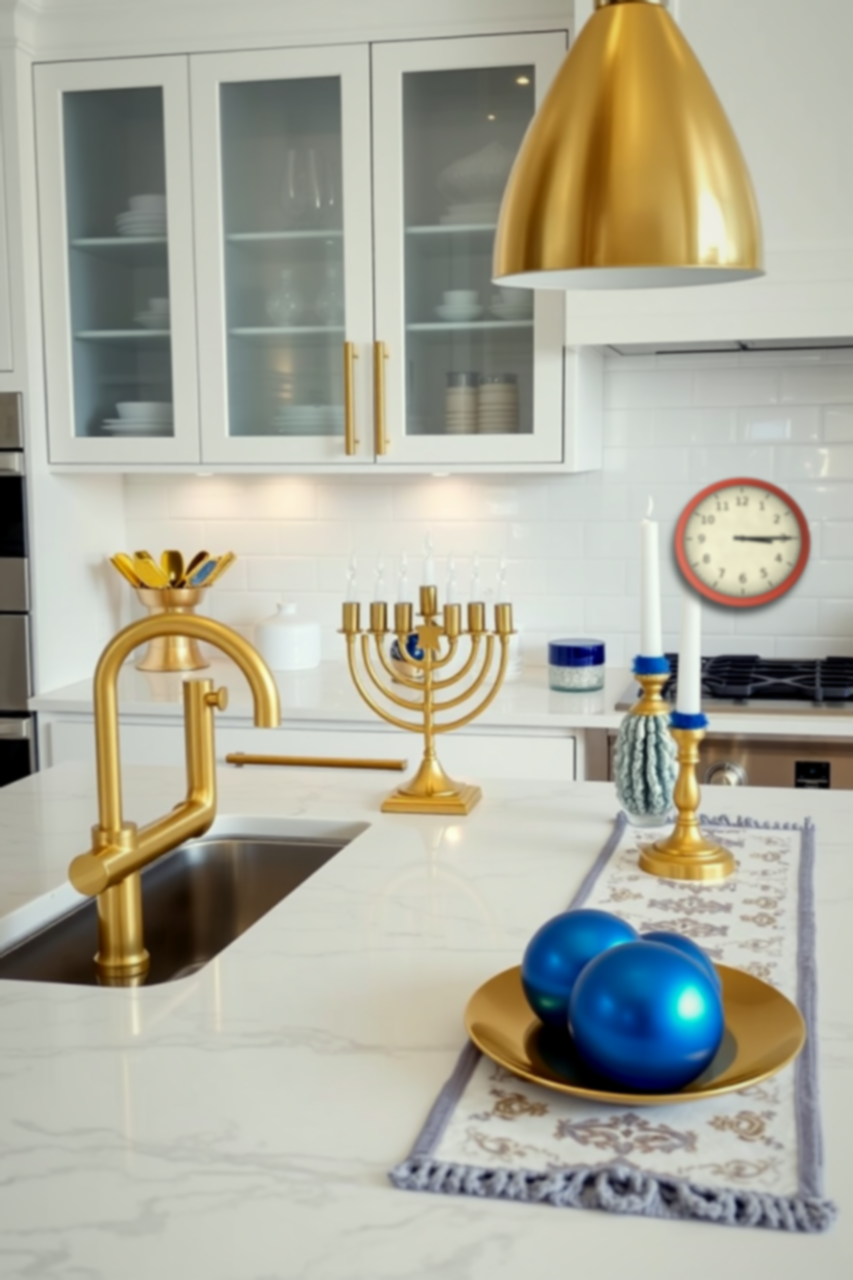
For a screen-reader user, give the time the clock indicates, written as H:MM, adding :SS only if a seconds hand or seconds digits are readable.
3:15
